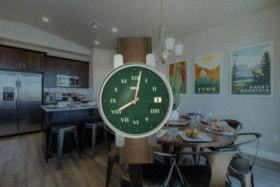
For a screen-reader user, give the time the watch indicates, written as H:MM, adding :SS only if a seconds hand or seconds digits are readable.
8:02
